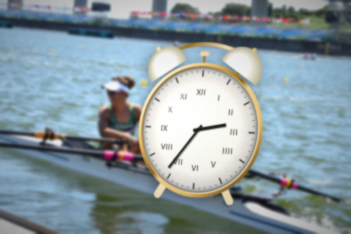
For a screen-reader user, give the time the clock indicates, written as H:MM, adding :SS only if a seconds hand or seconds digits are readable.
2:36
